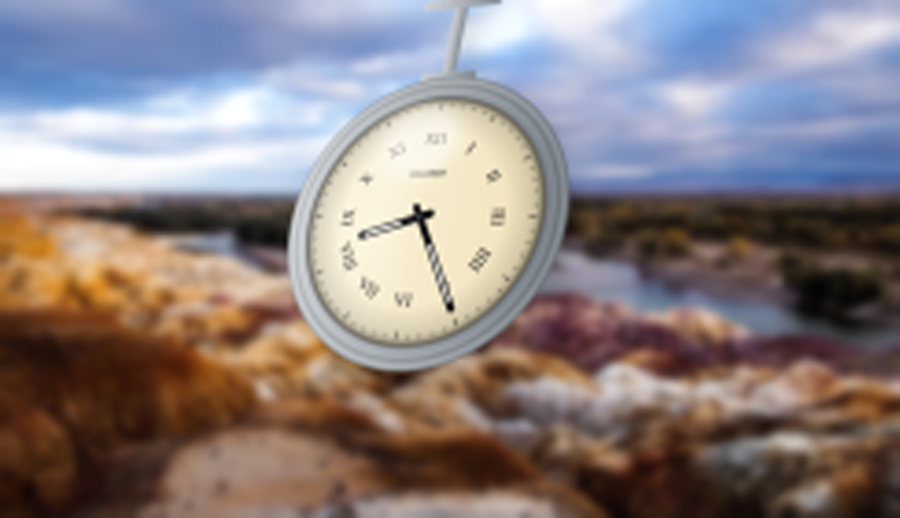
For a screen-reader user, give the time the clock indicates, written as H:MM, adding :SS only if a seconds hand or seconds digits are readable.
8:25
